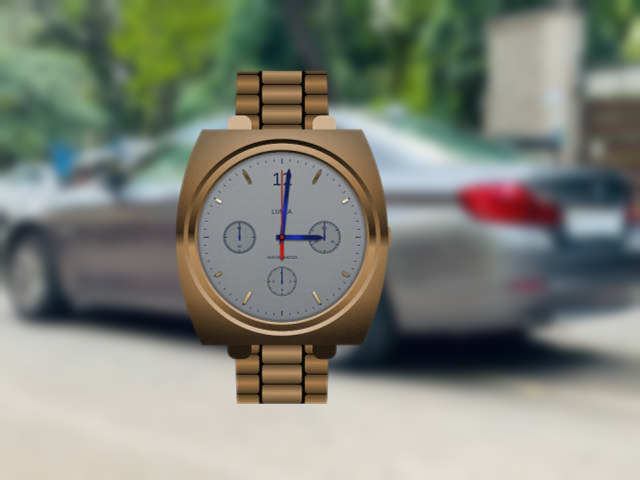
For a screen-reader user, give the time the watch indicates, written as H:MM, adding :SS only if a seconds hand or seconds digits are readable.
3:01
